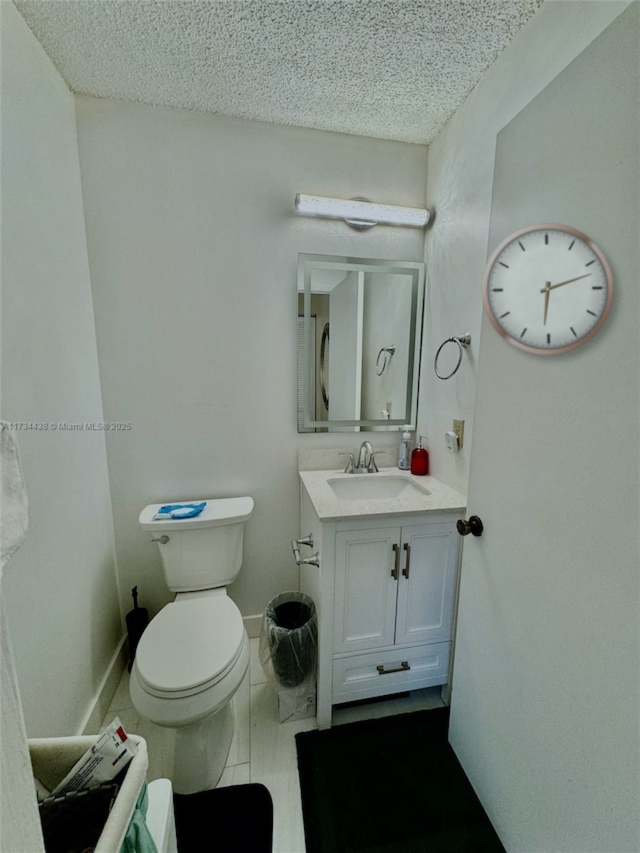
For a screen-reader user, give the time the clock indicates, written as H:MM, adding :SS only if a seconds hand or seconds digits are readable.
6:12
